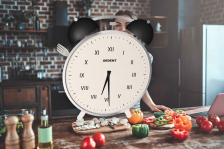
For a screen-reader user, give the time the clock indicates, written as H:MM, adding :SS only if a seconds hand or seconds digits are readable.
6:29
